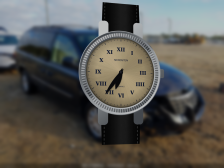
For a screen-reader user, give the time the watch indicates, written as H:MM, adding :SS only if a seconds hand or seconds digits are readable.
6:36
